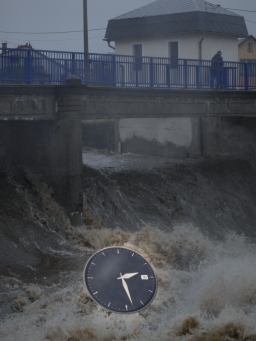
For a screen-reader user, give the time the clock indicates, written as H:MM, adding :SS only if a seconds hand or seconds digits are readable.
2:28
